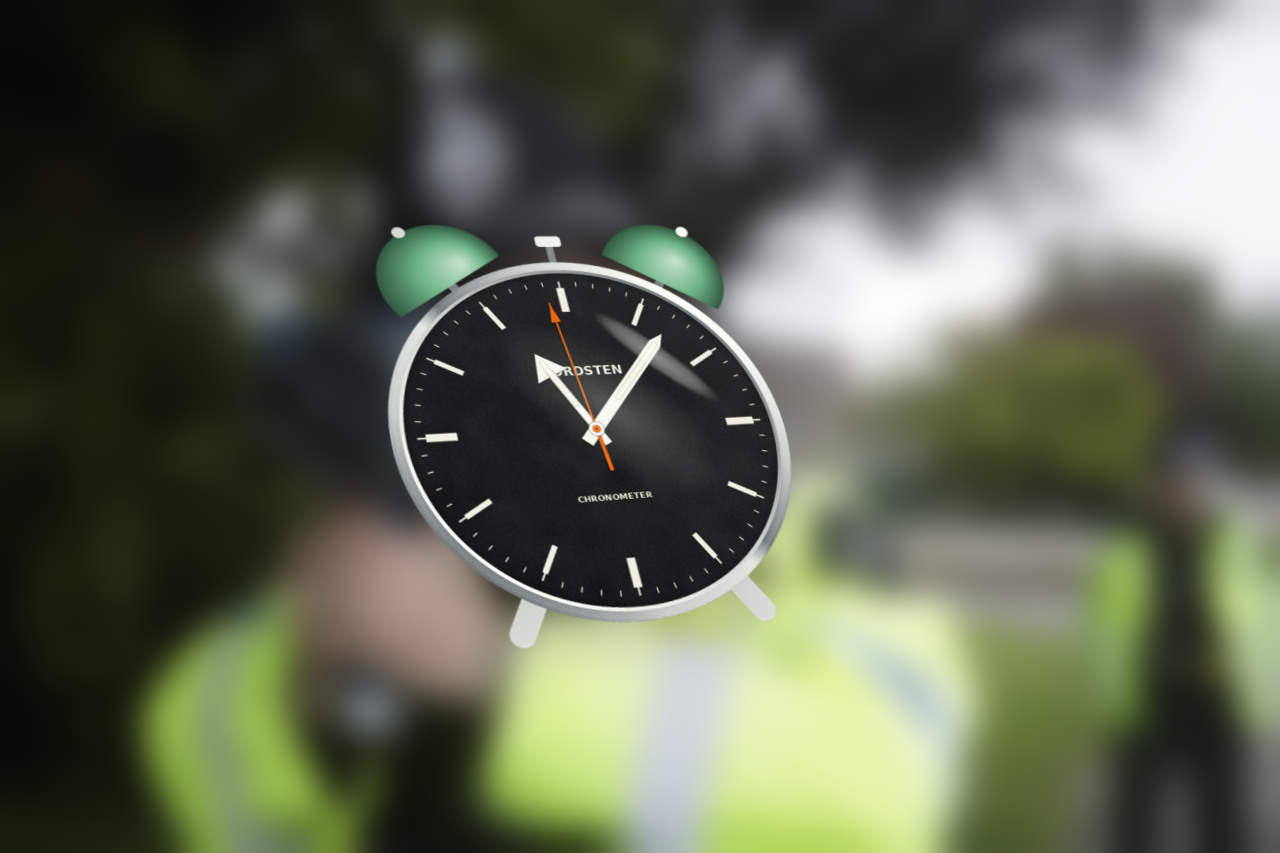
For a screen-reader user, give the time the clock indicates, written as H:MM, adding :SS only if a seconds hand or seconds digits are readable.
11:06:59
